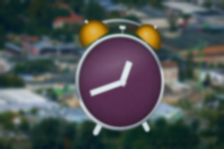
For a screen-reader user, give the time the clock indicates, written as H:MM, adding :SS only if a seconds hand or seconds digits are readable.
12:42
